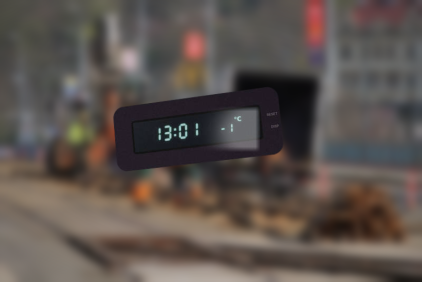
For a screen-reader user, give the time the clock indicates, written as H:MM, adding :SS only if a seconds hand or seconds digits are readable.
13:01
